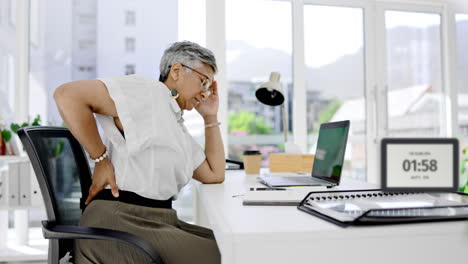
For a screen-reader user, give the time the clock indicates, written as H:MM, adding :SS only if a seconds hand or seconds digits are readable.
1:58
